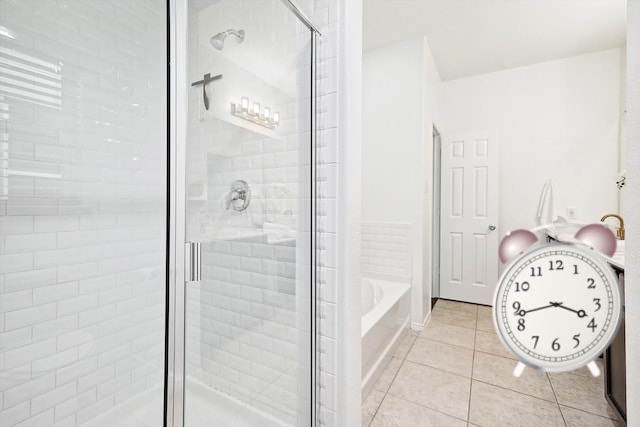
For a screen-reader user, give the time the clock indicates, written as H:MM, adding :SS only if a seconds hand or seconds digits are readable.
3:43
